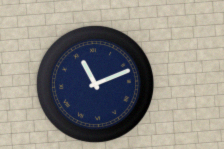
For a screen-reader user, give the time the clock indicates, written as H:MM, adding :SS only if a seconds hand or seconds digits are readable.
11:12
